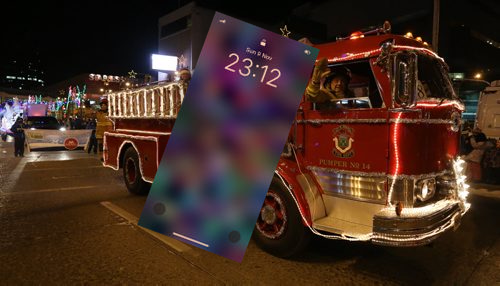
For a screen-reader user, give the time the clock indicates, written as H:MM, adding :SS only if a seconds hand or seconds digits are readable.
23:12
